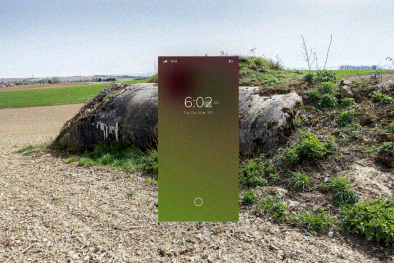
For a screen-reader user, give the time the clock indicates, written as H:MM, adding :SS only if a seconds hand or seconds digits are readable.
6:02
